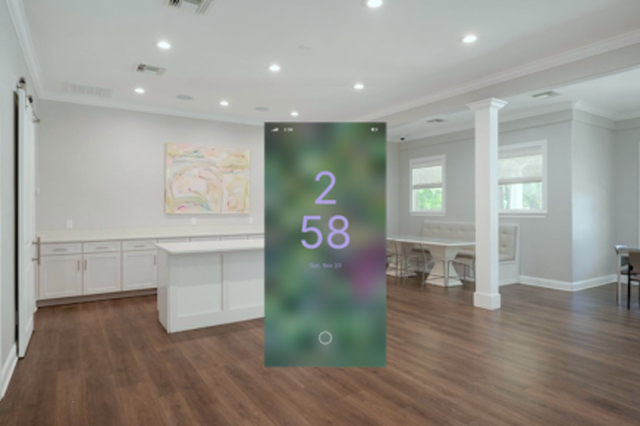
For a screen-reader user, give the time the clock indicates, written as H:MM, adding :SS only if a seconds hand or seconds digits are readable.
2:58
